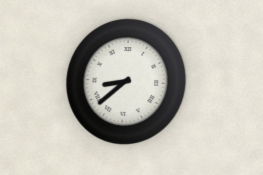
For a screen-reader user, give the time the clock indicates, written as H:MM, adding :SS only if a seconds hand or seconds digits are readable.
8:38
